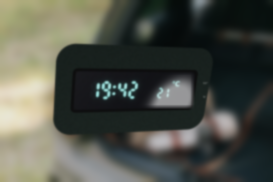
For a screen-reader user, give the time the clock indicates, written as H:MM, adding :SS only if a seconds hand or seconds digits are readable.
19:42
